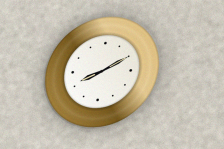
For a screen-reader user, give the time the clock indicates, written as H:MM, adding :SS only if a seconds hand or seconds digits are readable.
8:10
